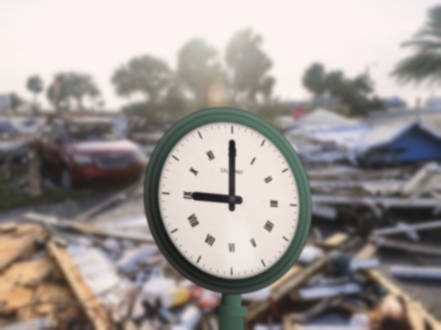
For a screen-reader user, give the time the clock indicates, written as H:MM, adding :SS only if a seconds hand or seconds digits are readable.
9:00
